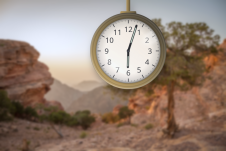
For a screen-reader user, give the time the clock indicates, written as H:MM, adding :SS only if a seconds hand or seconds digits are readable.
6:03
